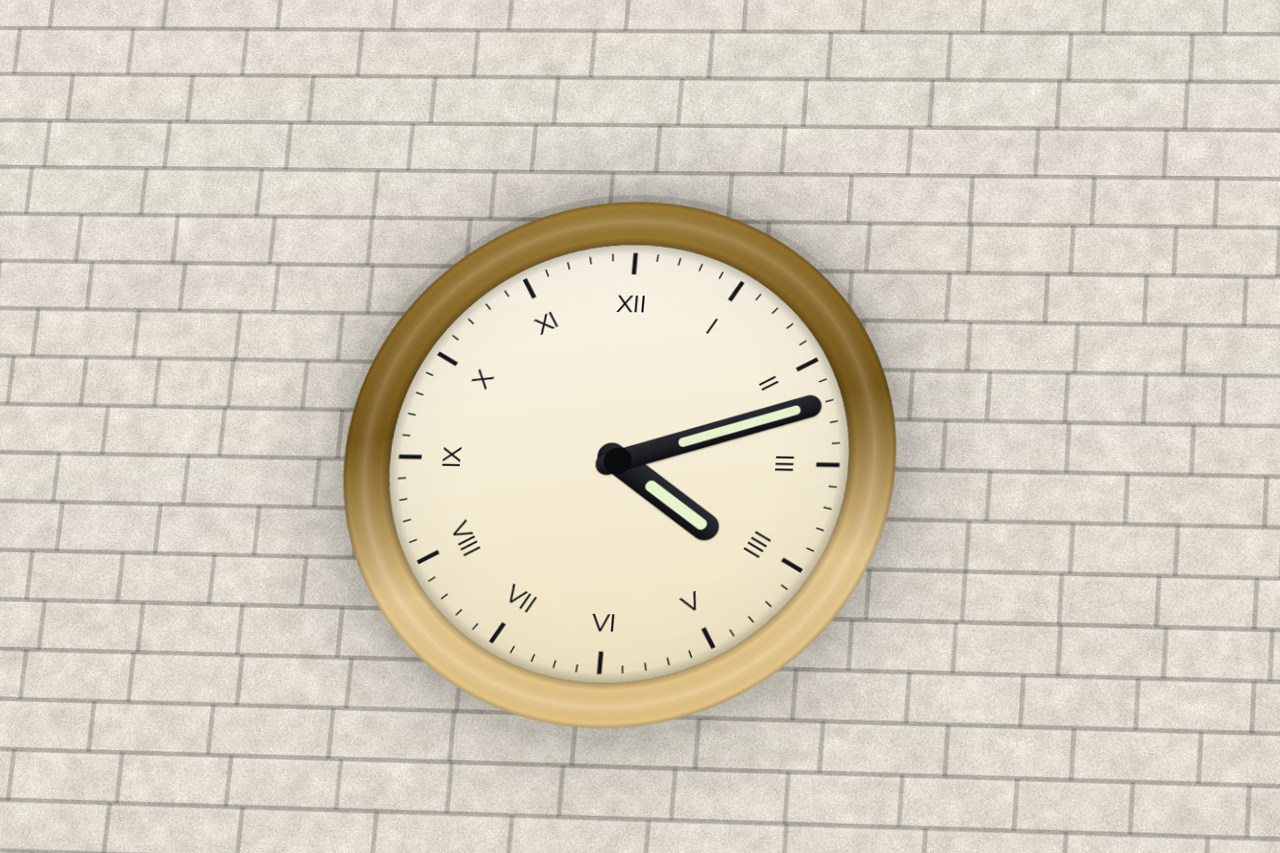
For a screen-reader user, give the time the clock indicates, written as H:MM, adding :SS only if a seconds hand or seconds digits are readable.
4:12
